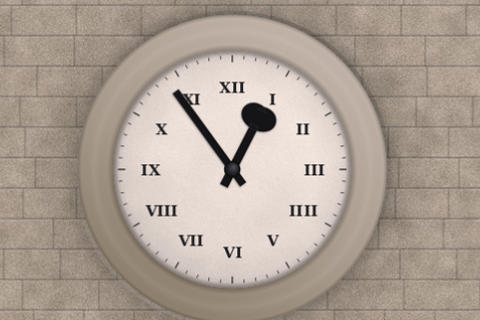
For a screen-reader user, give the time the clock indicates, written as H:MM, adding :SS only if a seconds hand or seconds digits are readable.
12:54
